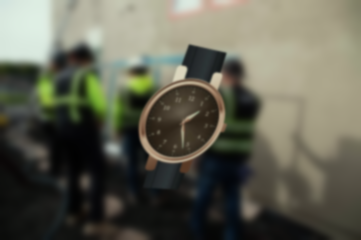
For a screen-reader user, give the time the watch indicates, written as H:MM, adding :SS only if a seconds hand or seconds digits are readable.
1:27
